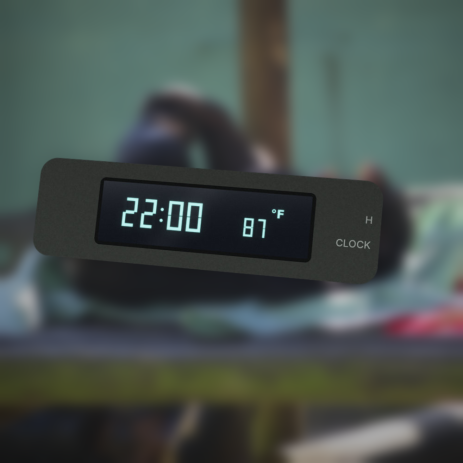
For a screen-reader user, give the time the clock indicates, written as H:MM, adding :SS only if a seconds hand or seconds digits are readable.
22:00
